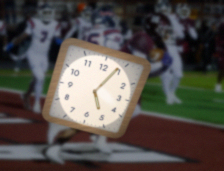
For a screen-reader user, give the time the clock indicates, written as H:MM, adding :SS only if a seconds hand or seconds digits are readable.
5:04
